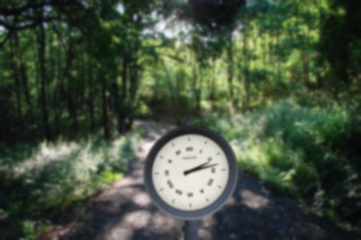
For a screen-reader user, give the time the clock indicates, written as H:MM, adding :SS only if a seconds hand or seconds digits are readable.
2:13
